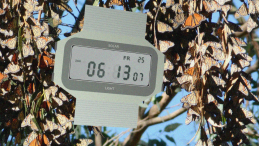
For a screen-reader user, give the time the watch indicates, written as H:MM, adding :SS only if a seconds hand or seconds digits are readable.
6:13:07
